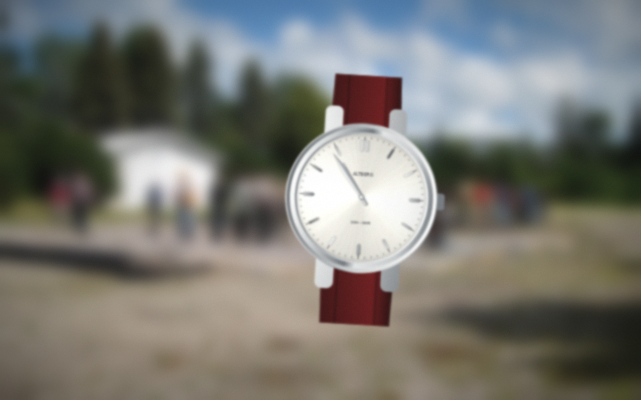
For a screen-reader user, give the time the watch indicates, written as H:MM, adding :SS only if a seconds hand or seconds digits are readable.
10:54
